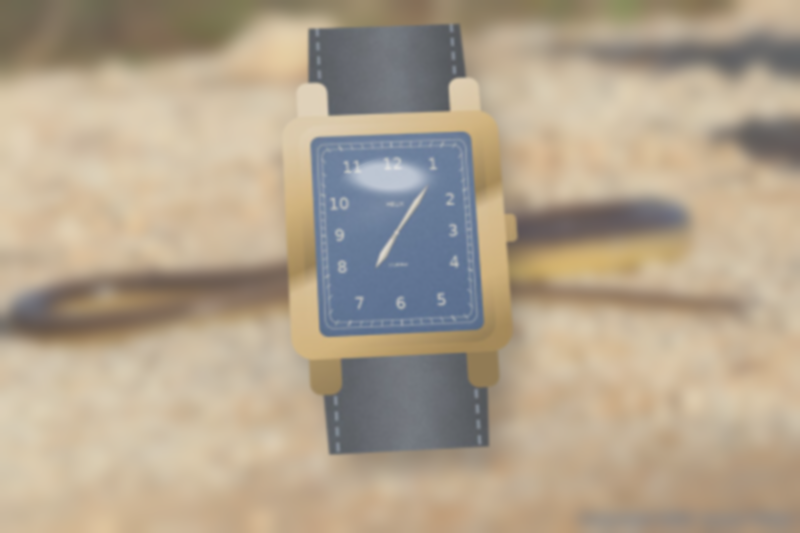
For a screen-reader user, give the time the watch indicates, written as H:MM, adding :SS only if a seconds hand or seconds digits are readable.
7:06
